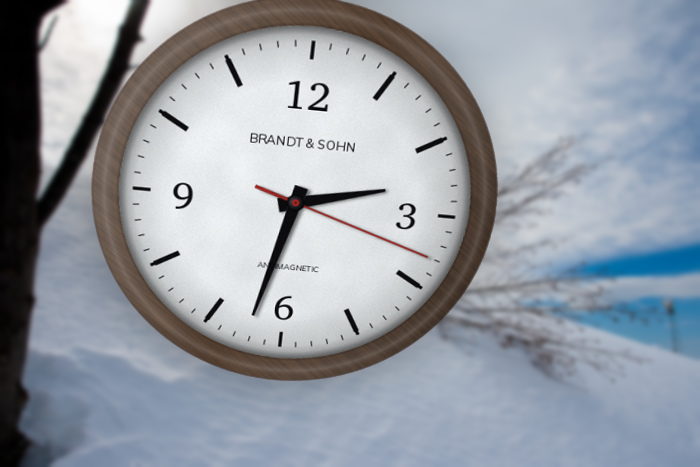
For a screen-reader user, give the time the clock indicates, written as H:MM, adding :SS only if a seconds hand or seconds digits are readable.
2:32:18
